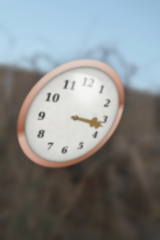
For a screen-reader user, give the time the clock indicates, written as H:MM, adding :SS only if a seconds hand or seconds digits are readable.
3:17
